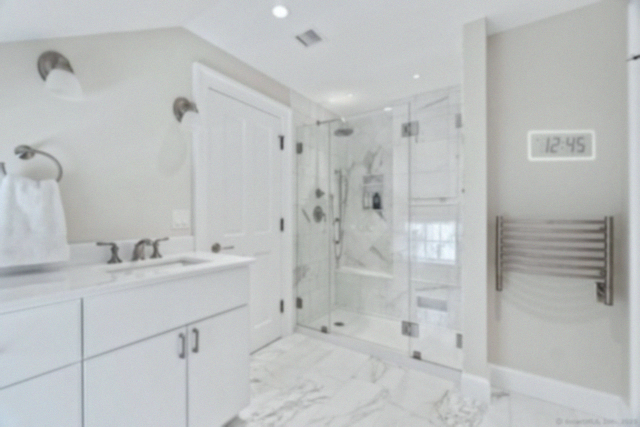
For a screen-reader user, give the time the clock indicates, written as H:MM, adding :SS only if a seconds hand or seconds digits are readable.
12:45
